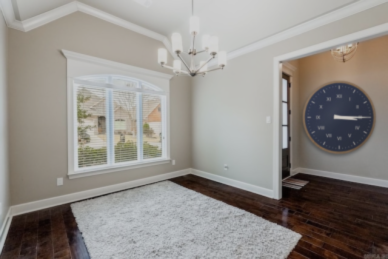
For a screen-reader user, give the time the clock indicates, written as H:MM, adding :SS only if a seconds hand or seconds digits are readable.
3:15
